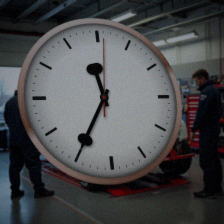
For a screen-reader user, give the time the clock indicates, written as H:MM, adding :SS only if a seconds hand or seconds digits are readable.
11:35:01
